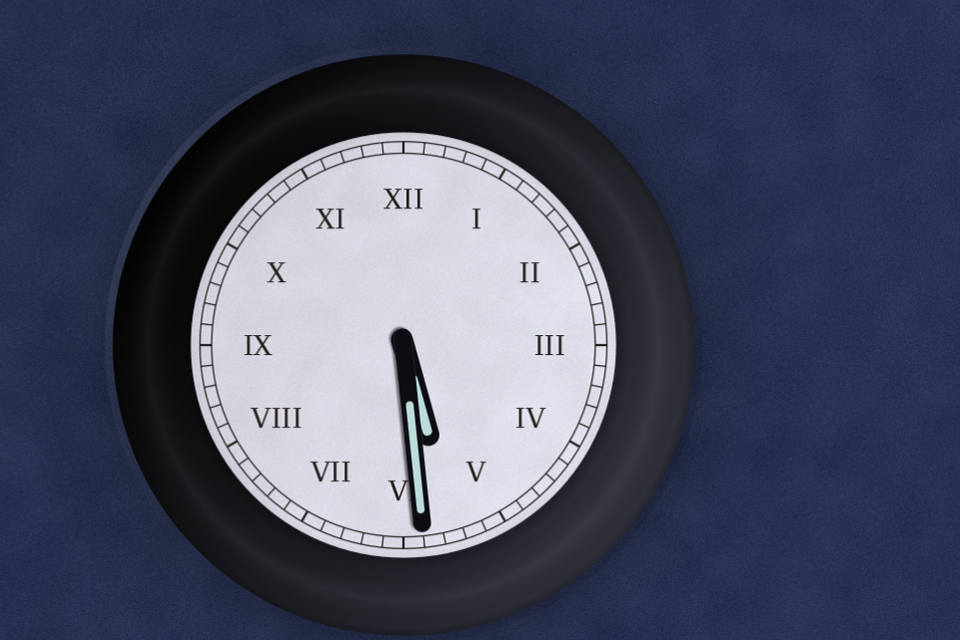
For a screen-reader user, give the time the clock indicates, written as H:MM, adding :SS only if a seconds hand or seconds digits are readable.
5:29
